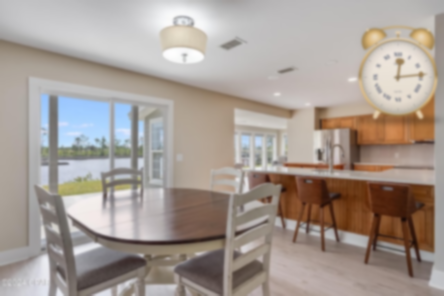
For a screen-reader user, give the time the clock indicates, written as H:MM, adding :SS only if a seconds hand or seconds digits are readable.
12:14
